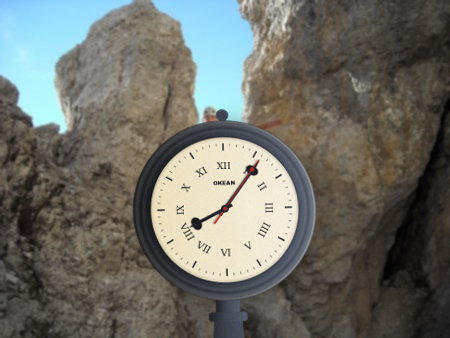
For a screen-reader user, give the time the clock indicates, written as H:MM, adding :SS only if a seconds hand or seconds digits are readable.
8:06:06
